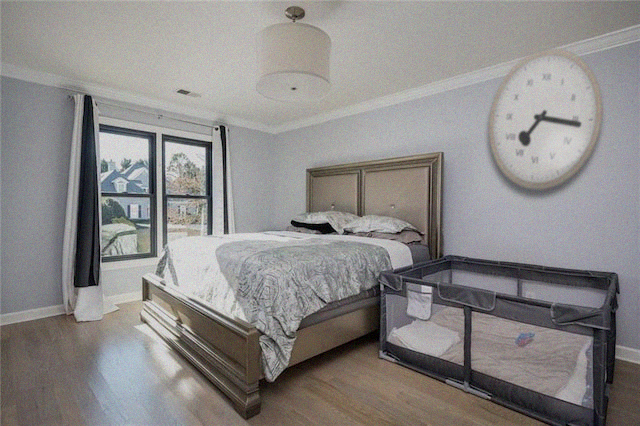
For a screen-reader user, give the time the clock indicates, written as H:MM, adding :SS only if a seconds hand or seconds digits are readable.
7:16
